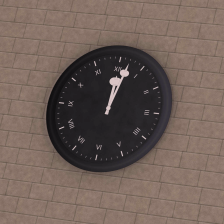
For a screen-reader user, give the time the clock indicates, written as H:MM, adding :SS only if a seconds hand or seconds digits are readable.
12:02
